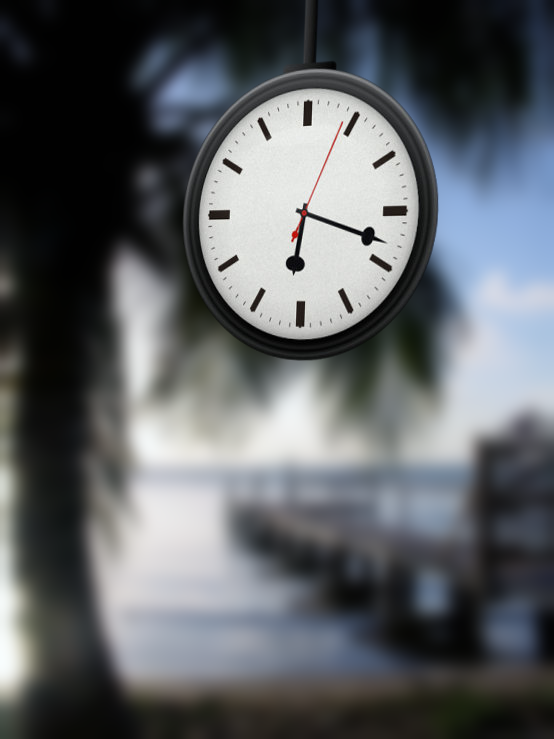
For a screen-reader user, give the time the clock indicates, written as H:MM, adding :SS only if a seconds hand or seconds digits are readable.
6:18:04
